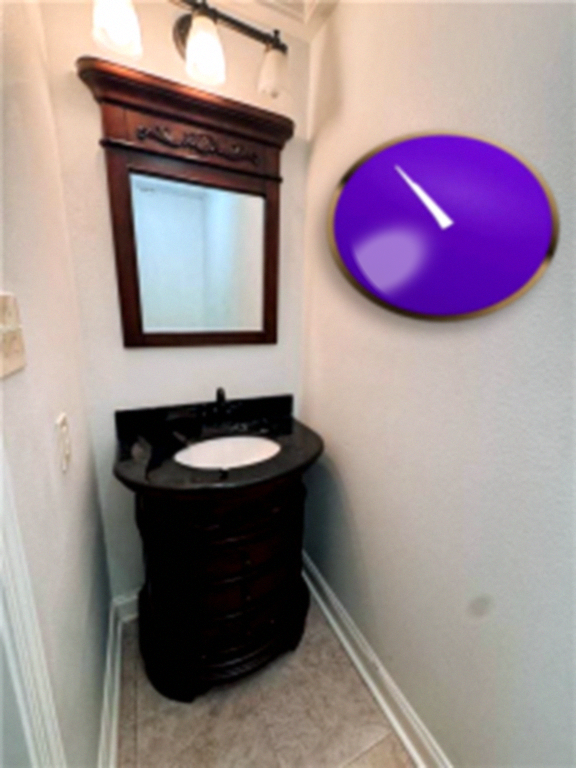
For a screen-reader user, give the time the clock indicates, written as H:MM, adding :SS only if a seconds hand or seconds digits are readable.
10:54
